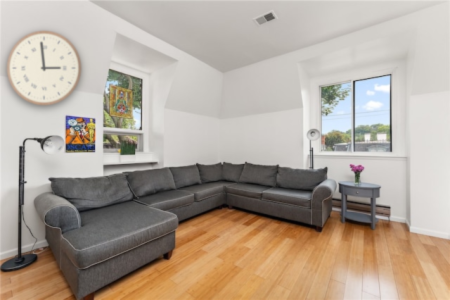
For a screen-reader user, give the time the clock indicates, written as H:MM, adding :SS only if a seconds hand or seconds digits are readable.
2:59
